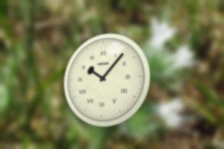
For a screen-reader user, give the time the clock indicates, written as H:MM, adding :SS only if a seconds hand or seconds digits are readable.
10:07
